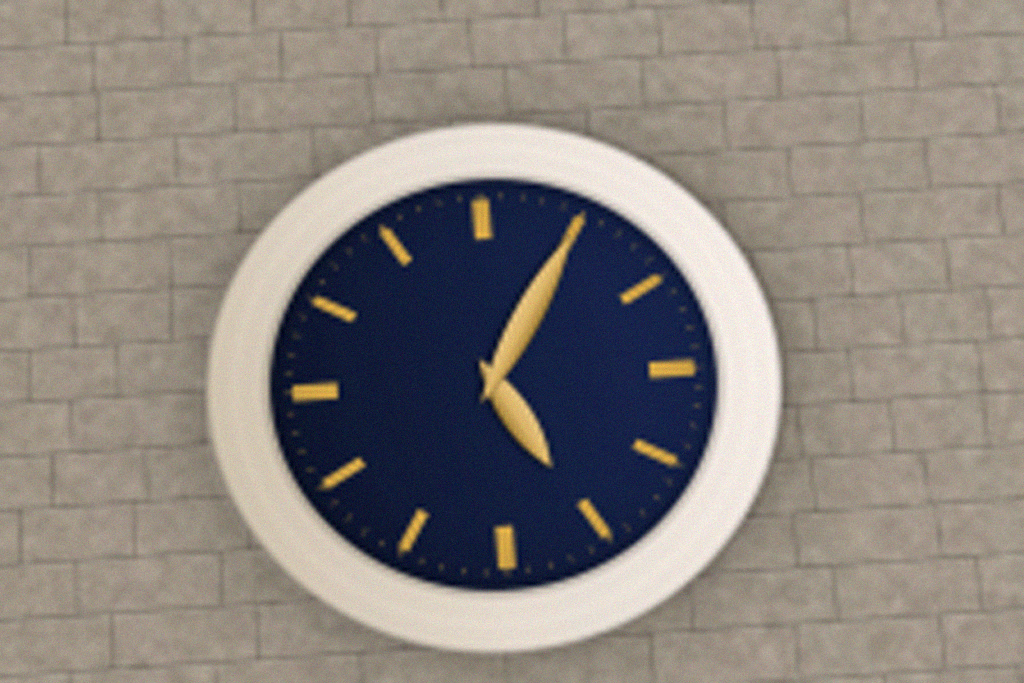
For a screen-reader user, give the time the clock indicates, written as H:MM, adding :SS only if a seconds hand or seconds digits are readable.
5:05
